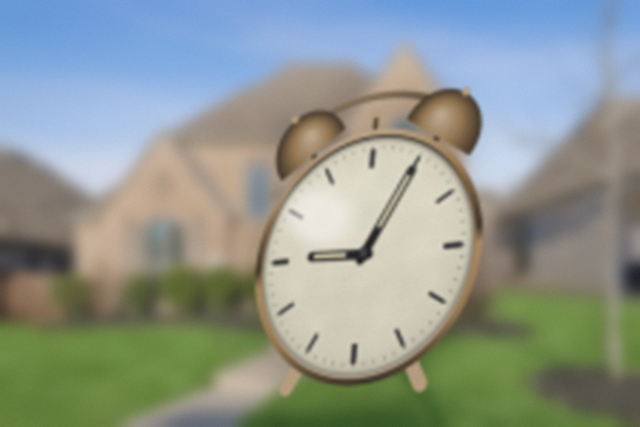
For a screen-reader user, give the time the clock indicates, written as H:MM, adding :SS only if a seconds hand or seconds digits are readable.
9:05
